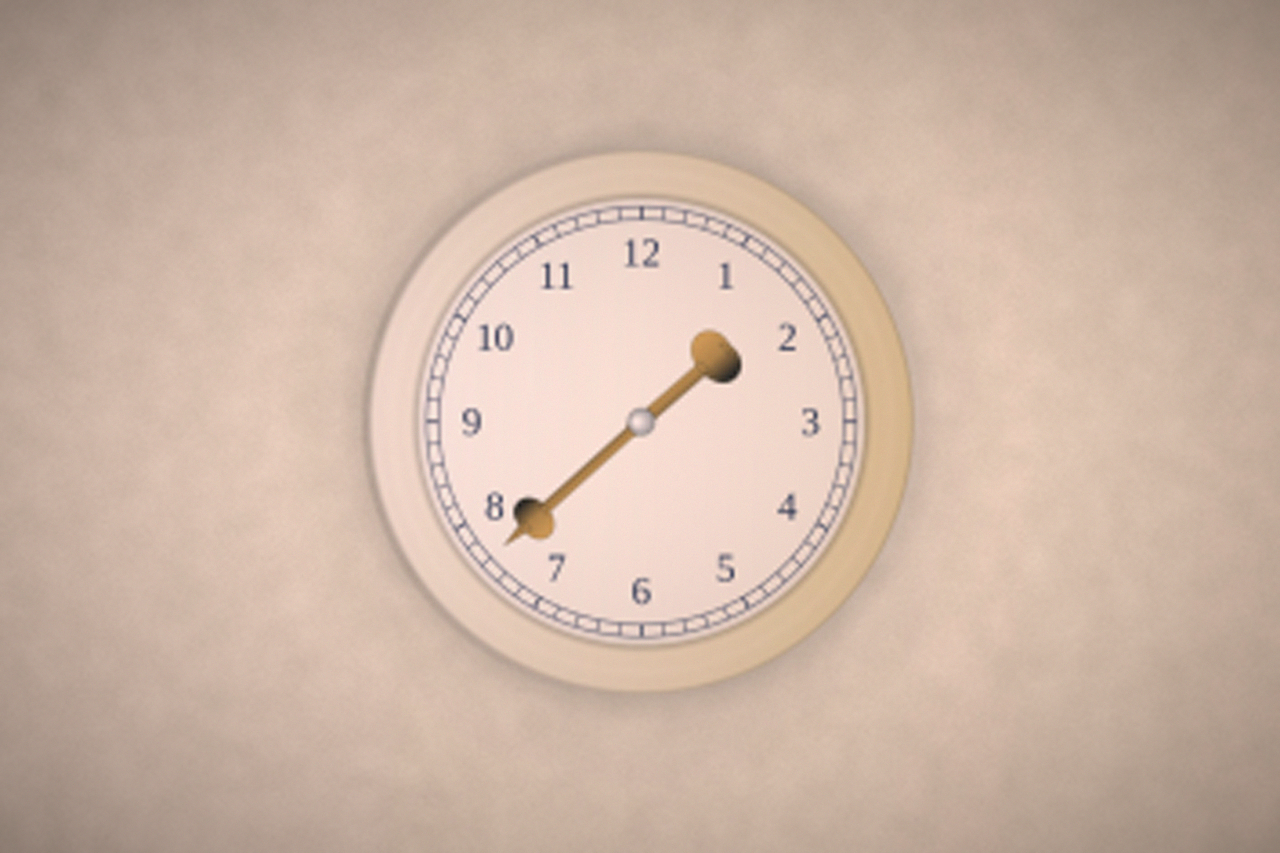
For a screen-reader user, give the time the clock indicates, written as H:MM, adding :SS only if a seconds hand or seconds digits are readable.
1:38
